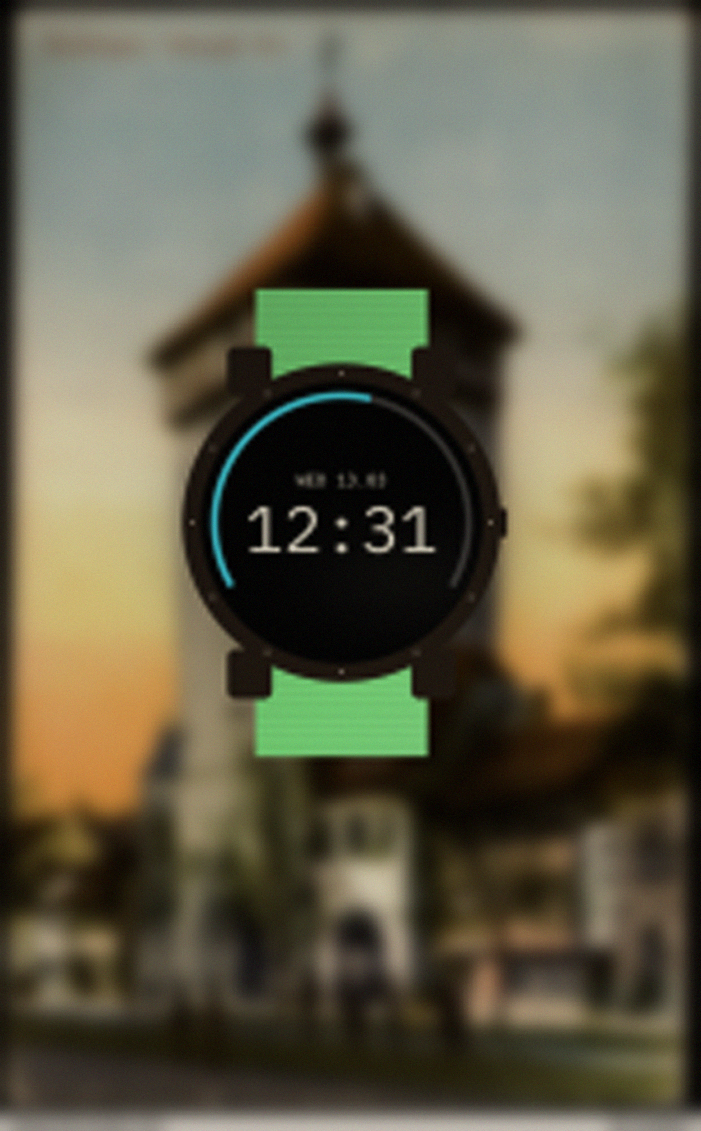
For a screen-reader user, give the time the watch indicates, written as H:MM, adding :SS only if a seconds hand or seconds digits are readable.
12:31
